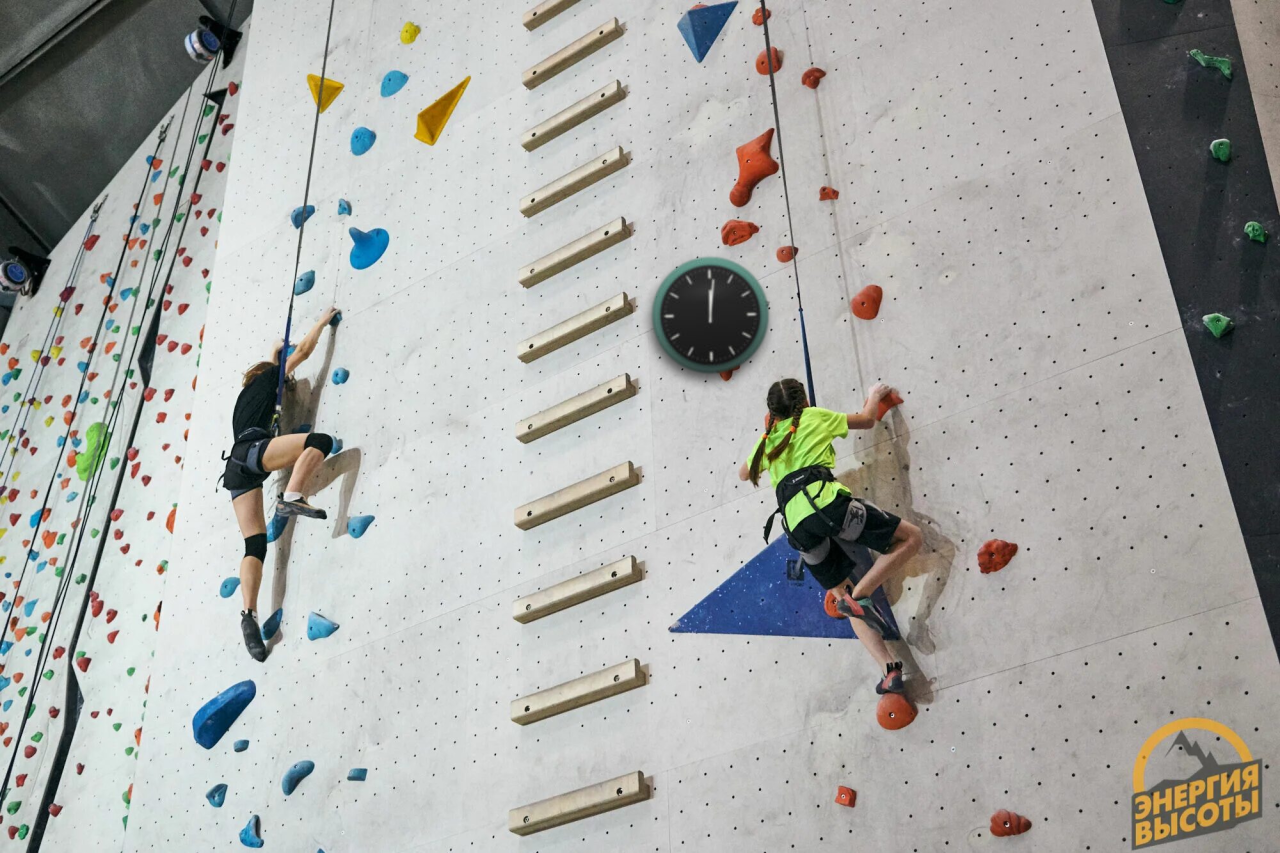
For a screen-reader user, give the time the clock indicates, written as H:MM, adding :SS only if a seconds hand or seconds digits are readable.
12:01
